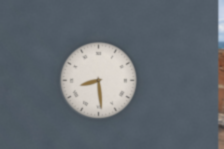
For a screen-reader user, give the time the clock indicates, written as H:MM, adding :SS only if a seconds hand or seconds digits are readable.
8:29
